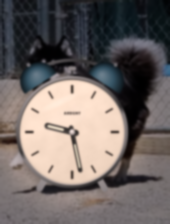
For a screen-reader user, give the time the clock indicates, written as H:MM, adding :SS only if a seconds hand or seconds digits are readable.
9:28
